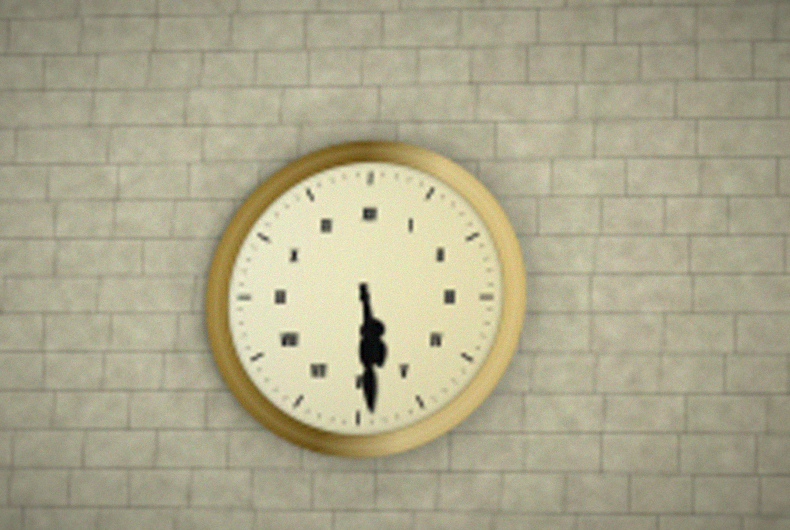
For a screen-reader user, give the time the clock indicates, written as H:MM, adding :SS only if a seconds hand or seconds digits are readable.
5:29
